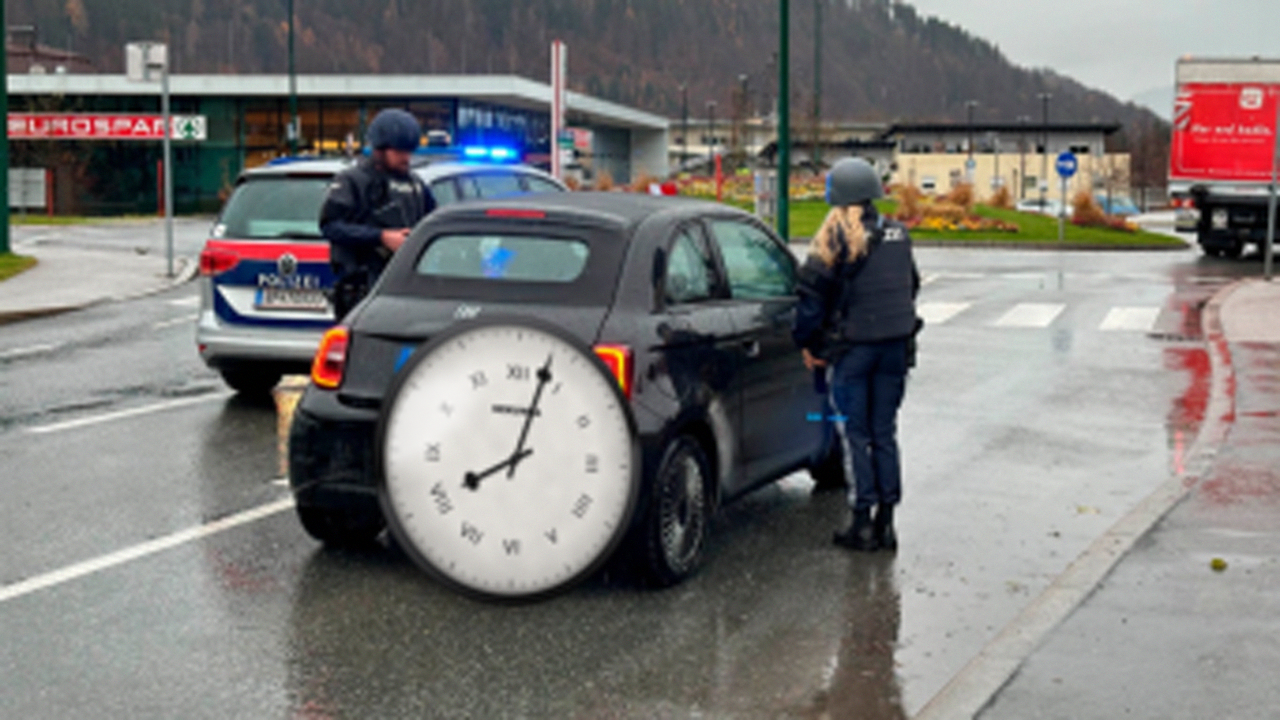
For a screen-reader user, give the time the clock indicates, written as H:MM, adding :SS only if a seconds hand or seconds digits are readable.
8:03
